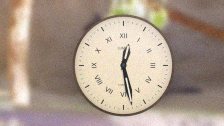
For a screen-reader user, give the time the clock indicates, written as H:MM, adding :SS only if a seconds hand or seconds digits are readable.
12:28
